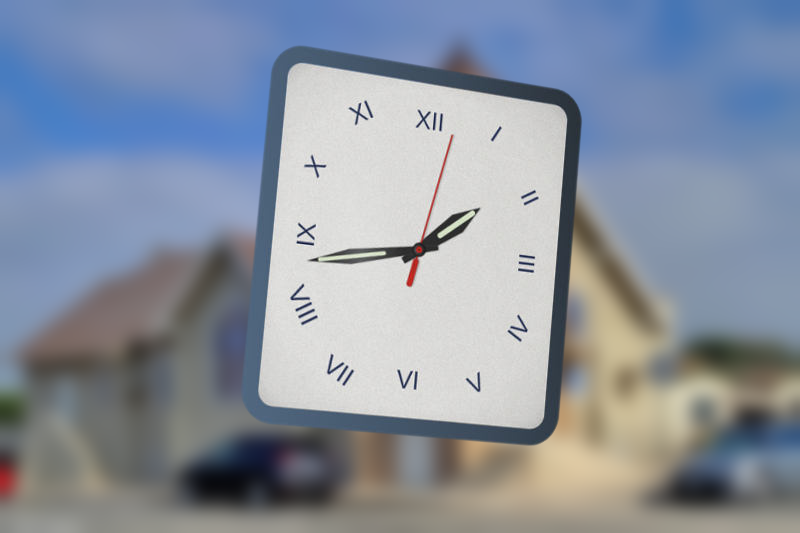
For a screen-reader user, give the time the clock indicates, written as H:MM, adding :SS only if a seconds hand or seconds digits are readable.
1:43:02
